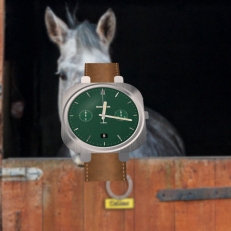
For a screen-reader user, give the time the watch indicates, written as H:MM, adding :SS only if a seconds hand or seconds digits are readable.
12:17
